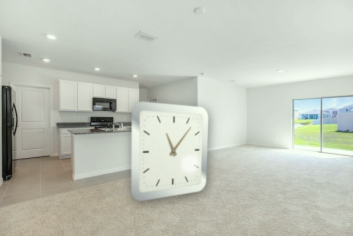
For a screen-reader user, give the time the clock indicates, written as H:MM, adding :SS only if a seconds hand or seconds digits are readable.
11:07
